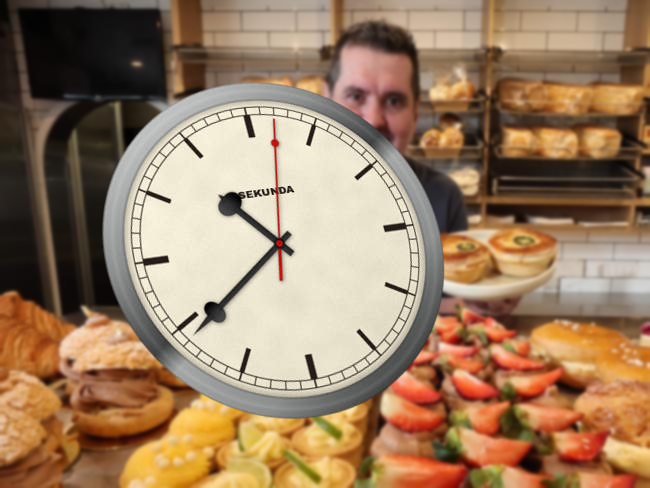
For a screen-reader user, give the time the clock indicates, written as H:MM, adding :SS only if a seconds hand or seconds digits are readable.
10:39:02
